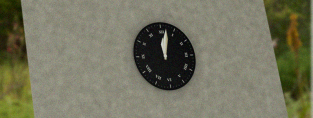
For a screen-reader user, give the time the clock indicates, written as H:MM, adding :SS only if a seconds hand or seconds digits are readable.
12:02
